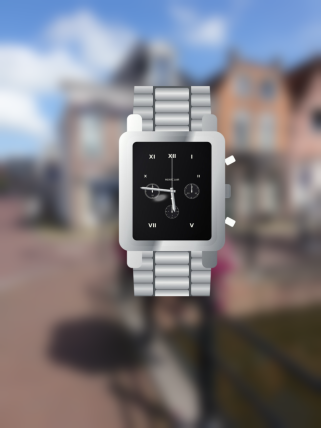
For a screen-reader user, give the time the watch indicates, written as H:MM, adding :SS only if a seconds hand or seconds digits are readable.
5:46
